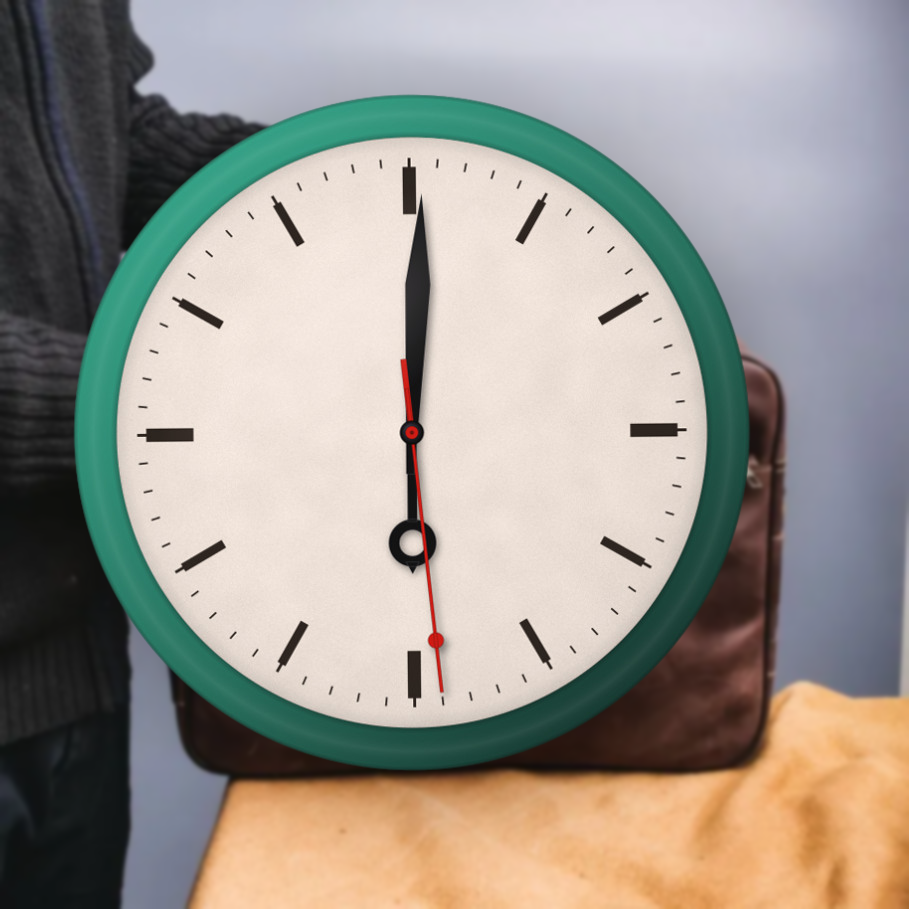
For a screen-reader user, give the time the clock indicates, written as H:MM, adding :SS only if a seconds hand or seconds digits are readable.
6:00:29
